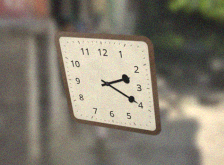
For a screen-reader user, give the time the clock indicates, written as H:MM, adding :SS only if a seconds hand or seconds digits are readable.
2:20
